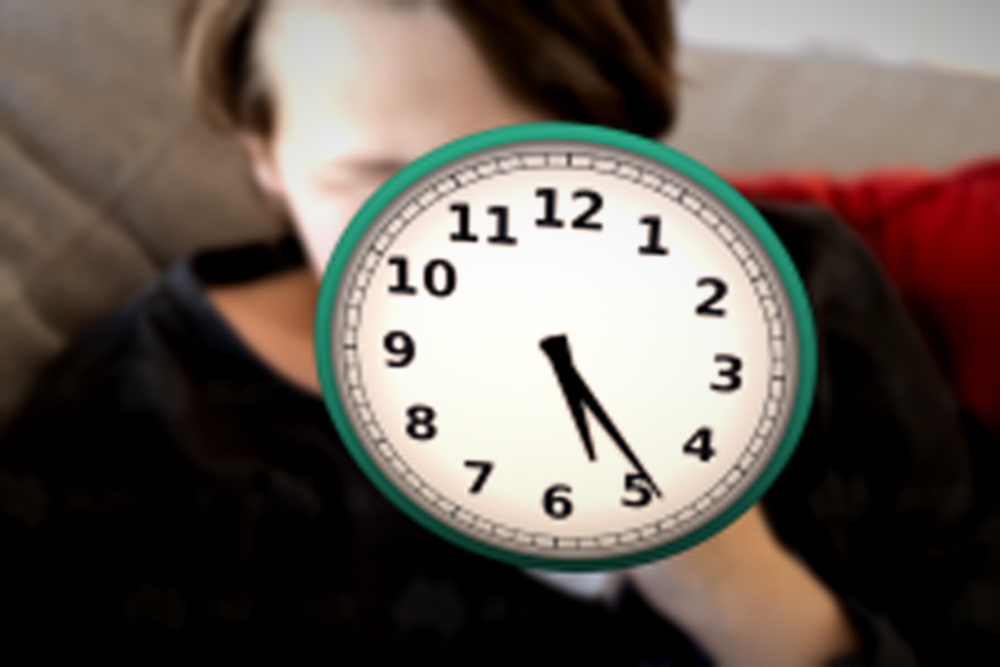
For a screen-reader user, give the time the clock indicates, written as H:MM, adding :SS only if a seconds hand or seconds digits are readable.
5:24
